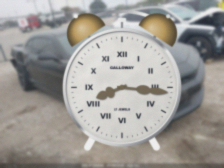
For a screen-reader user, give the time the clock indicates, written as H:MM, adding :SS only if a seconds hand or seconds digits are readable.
8:16
